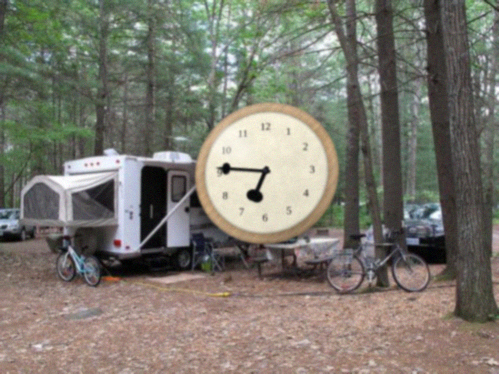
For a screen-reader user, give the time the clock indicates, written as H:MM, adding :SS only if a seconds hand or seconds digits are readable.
6:46
